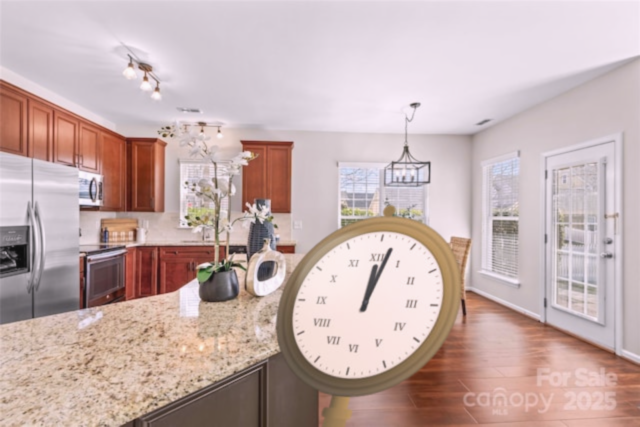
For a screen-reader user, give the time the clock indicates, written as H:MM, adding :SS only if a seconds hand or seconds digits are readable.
12:02
